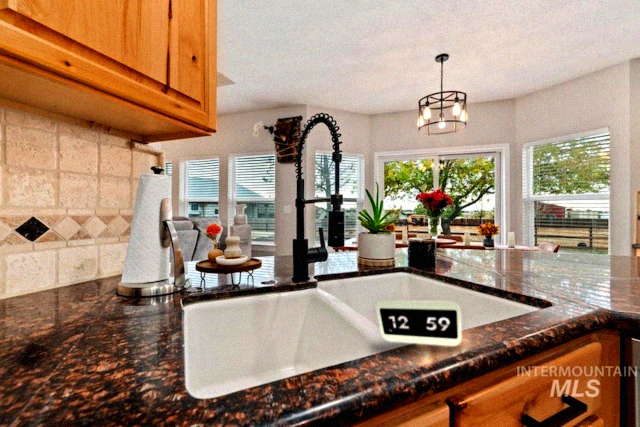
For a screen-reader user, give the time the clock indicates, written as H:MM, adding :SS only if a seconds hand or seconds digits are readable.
12:59
